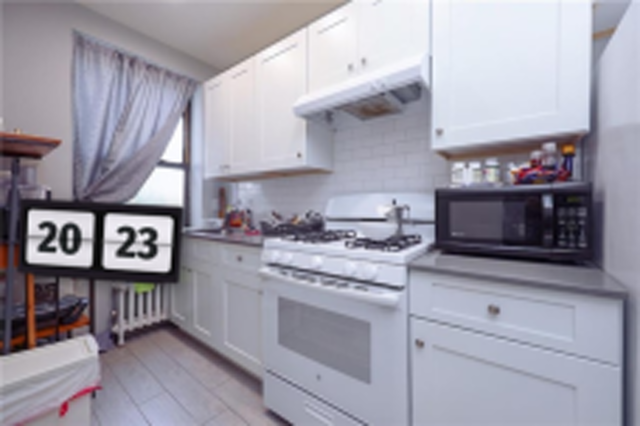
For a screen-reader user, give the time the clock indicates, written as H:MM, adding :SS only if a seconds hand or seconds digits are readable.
20:23
